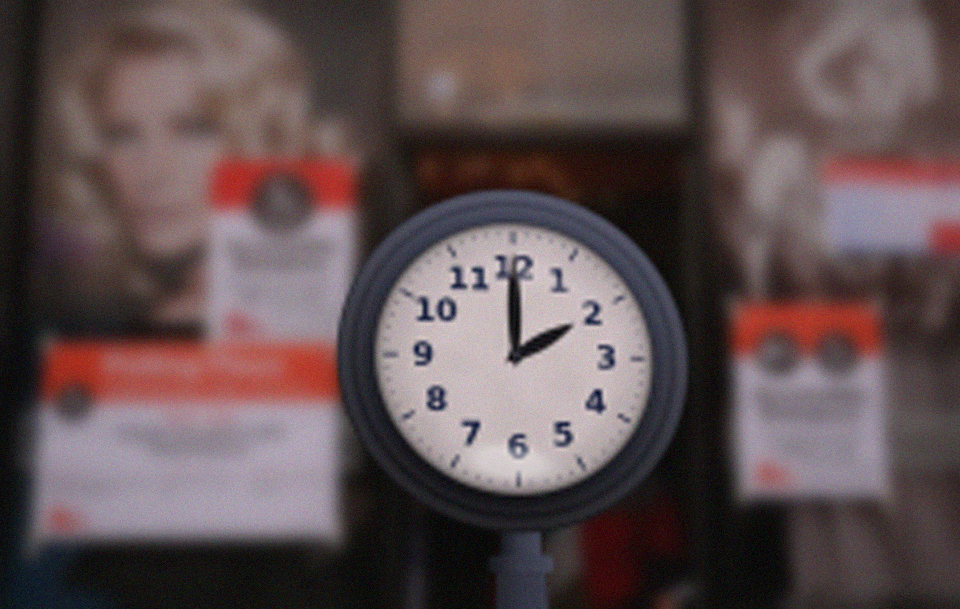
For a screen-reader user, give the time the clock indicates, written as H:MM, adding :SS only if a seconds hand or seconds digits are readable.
2:00
